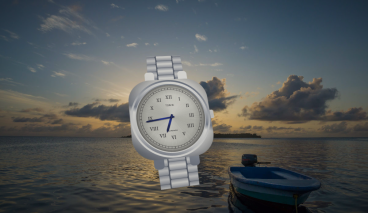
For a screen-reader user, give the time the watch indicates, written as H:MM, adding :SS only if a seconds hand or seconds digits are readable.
6:44
